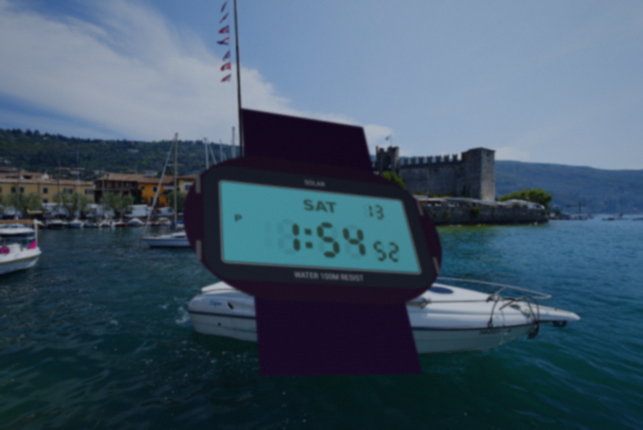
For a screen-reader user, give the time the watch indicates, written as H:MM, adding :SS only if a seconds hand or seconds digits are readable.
1:54:52
